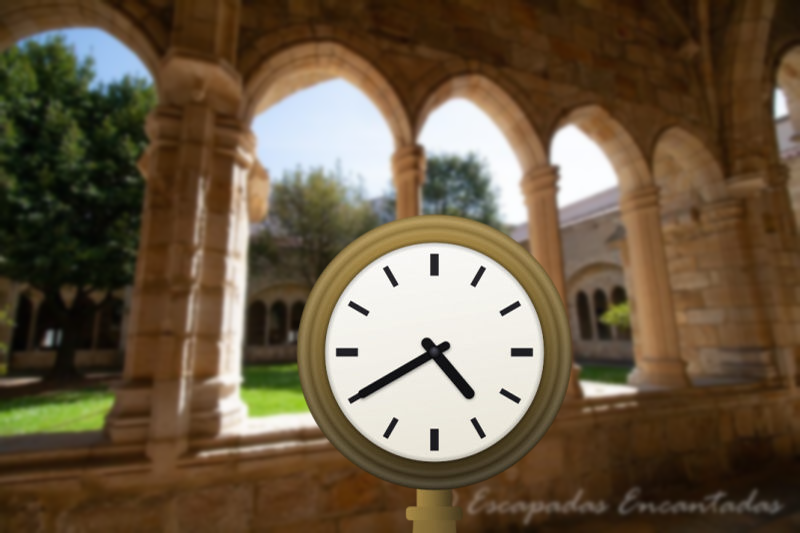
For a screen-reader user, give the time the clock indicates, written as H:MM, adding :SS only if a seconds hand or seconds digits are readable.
4:40
